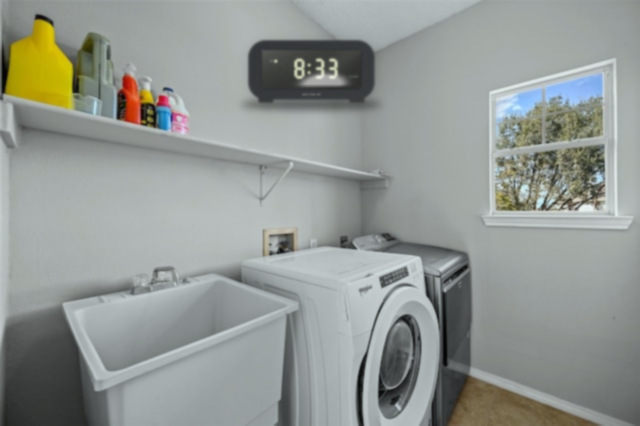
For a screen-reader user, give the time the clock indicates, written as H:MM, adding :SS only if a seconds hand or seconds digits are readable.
8:33
